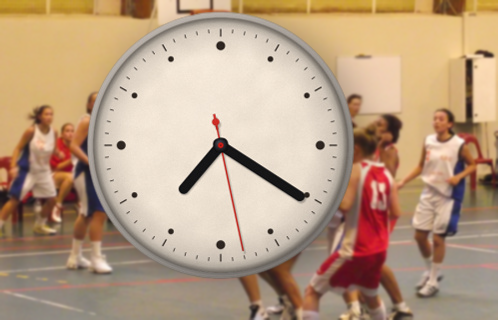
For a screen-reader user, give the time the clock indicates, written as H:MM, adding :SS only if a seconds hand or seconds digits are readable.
7:20:28
